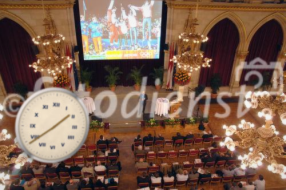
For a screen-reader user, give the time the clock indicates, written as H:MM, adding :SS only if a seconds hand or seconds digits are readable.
1:39
